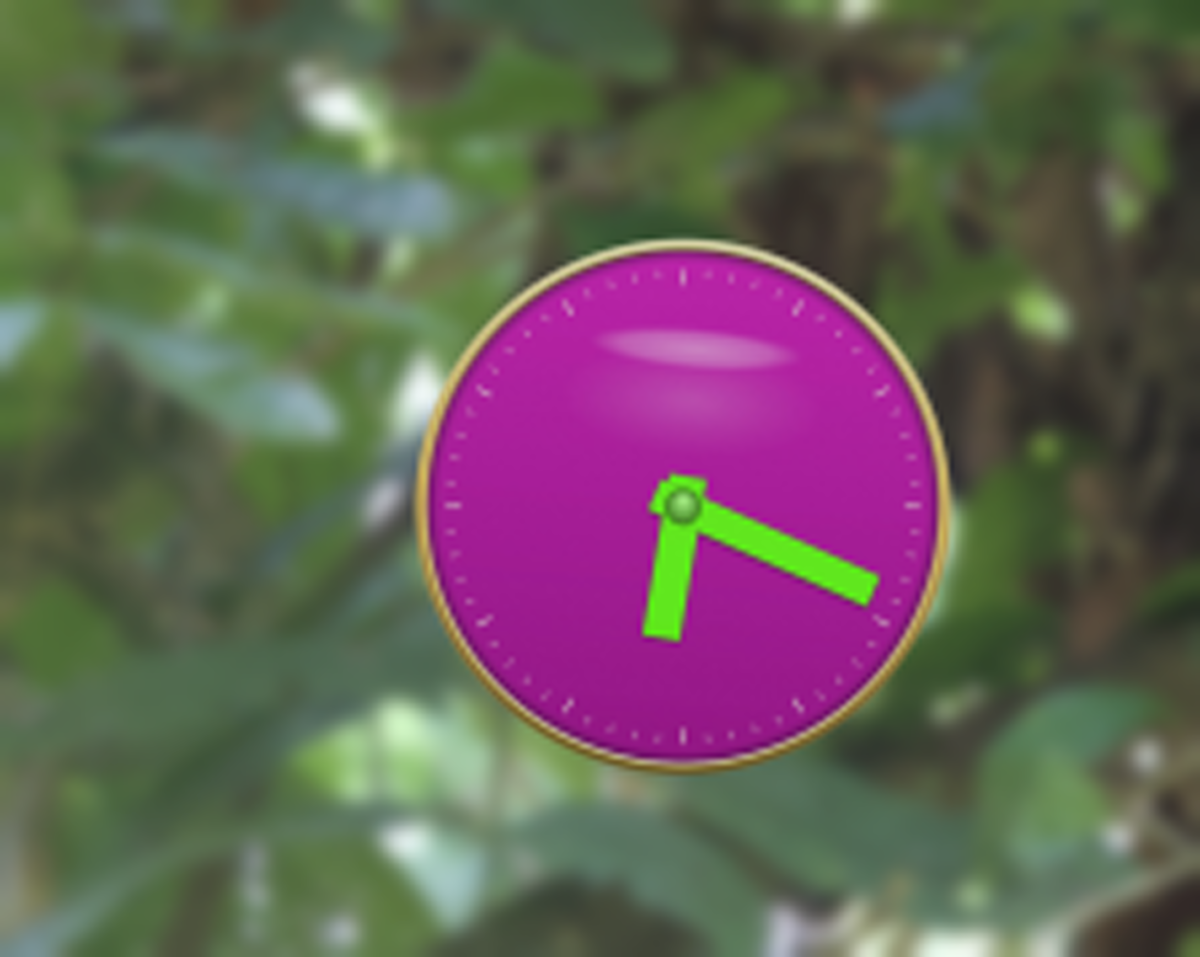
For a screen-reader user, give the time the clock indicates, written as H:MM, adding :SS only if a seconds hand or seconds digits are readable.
6:19
